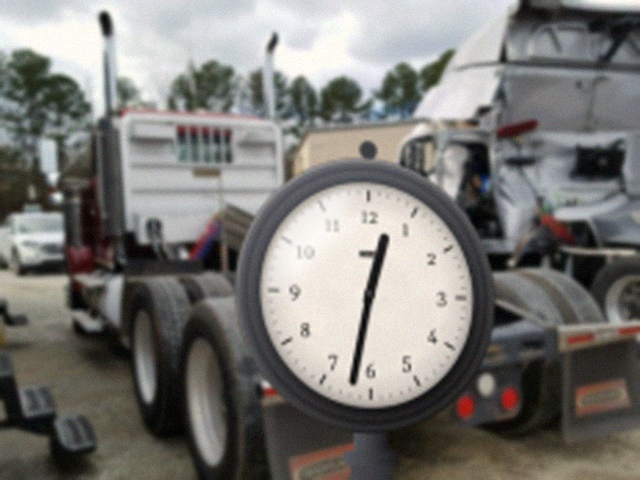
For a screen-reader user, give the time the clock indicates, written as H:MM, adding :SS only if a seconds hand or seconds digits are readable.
12:32
